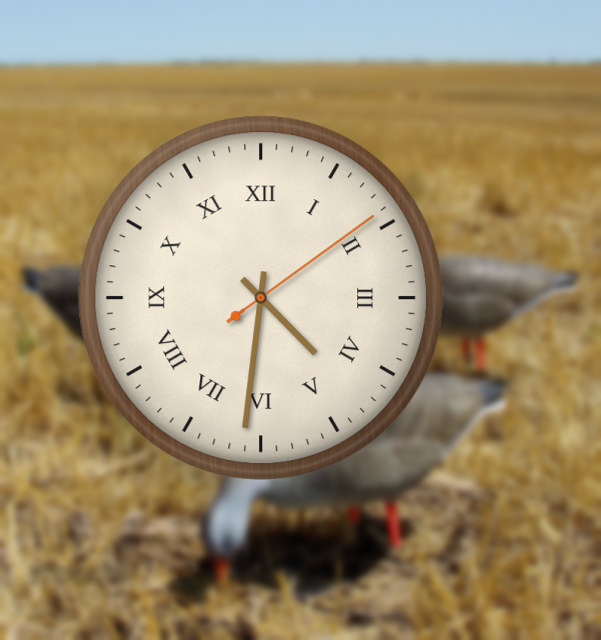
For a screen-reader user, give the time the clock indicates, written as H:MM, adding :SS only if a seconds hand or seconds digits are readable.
4:31:09
